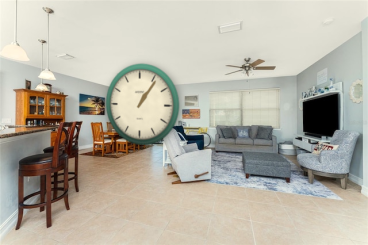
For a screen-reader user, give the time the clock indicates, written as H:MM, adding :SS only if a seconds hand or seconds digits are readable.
1:06
